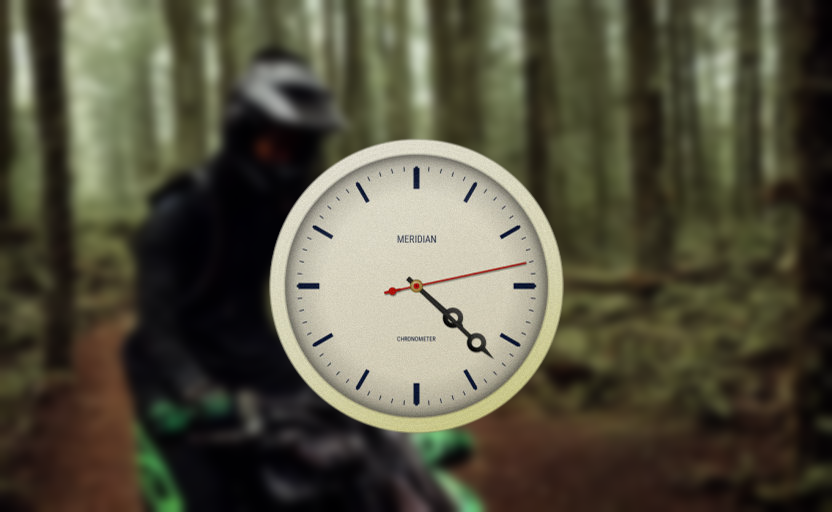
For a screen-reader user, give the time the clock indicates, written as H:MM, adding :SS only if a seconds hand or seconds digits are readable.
4:22:13
